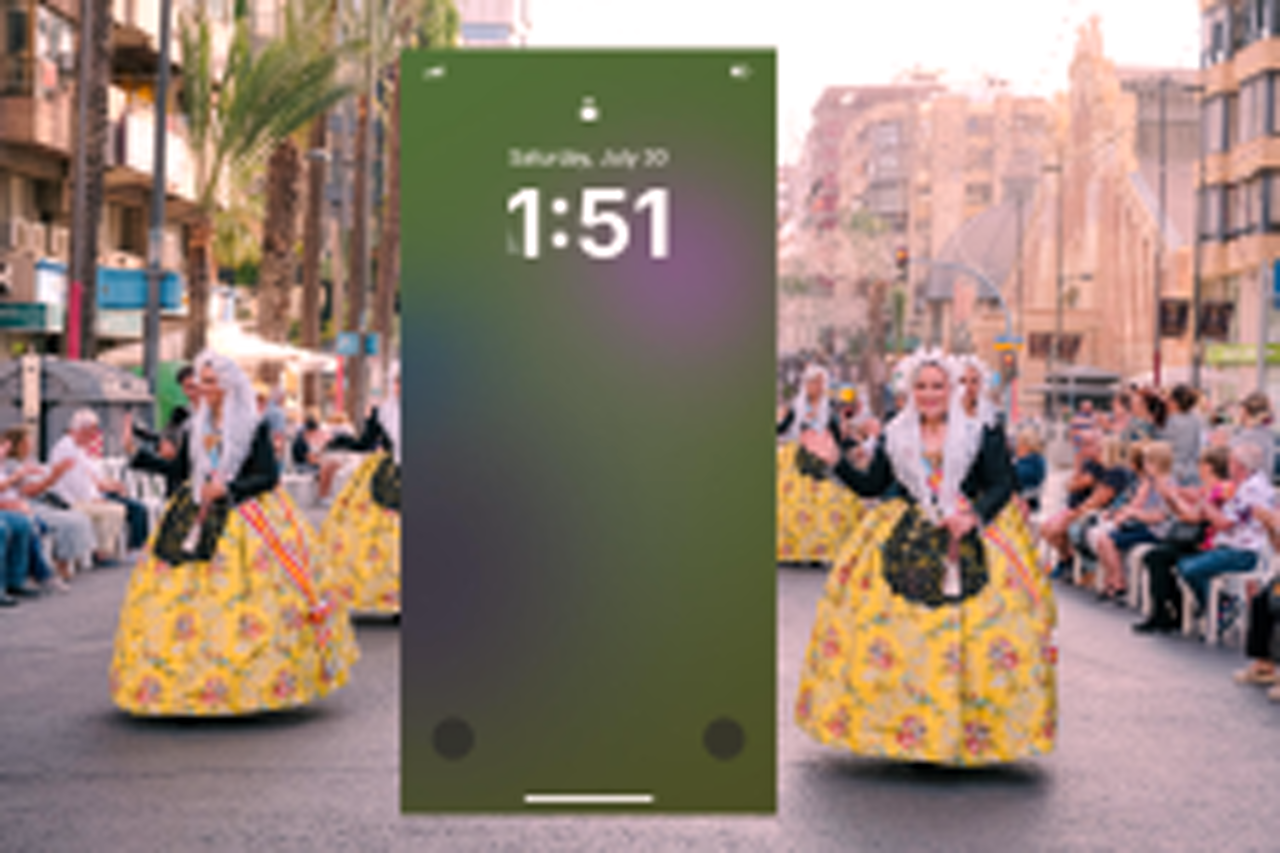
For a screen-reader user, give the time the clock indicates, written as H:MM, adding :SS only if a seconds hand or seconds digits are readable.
1:51
